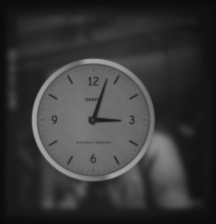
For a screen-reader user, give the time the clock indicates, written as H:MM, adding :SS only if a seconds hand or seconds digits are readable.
3:03
